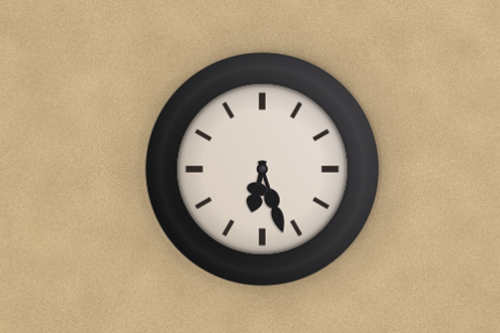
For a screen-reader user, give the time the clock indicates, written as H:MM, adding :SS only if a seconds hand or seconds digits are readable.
6:27
